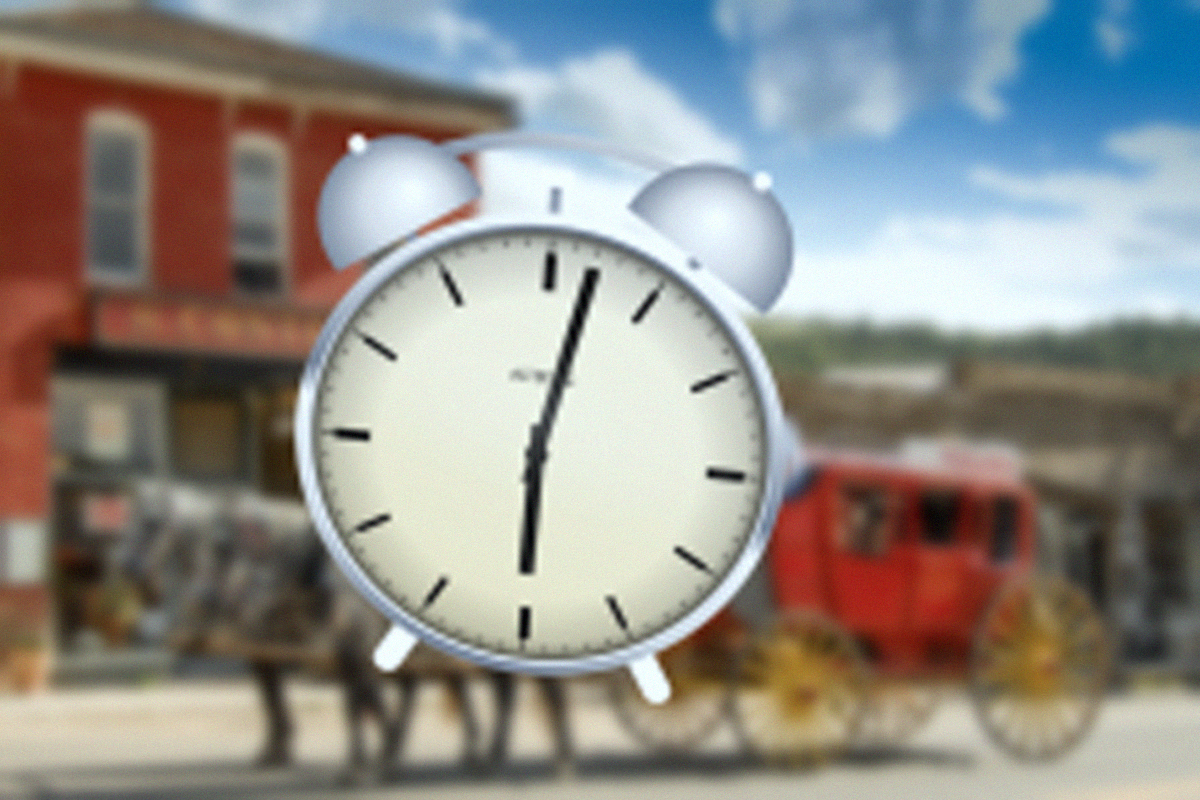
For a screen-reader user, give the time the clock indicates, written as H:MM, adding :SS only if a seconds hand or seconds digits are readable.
6:02
